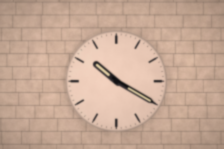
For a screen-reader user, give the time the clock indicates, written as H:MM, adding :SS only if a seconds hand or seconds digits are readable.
10:20
